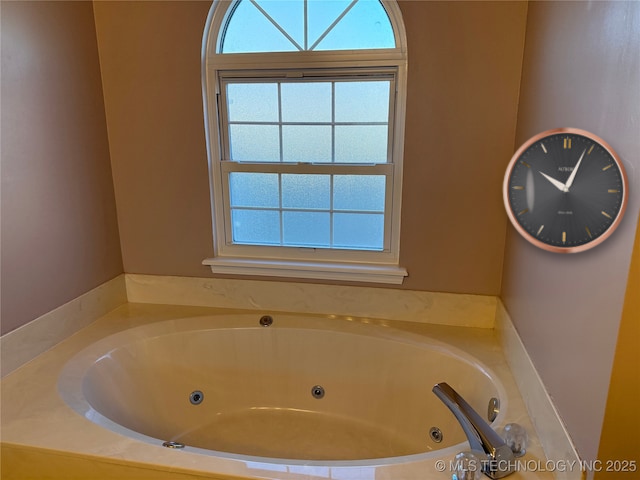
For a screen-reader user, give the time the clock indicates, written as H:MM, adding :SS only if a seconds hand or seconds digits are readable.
10:04
